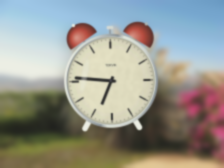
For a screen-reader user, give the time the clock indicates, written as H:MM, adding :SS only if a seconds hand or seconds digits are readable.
6:46
